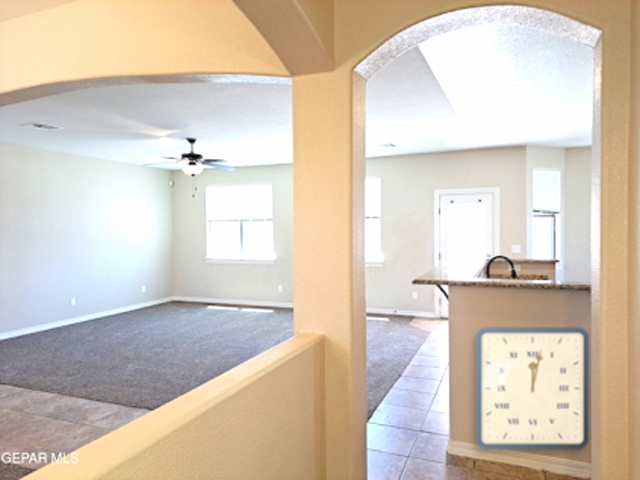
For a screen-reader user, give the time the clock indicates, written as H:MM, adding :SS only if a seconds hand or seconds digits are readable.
12:02
